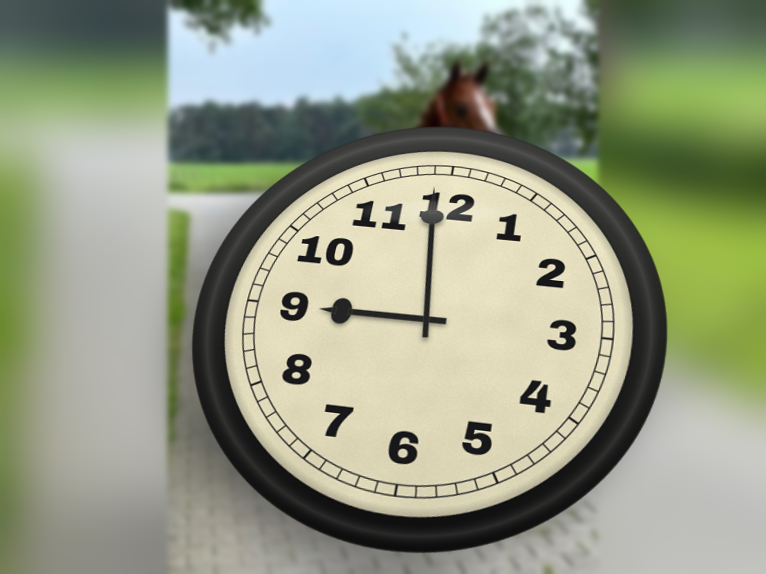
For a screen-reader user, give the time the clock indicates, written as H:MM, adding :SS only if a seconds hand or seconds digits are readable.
8:59
